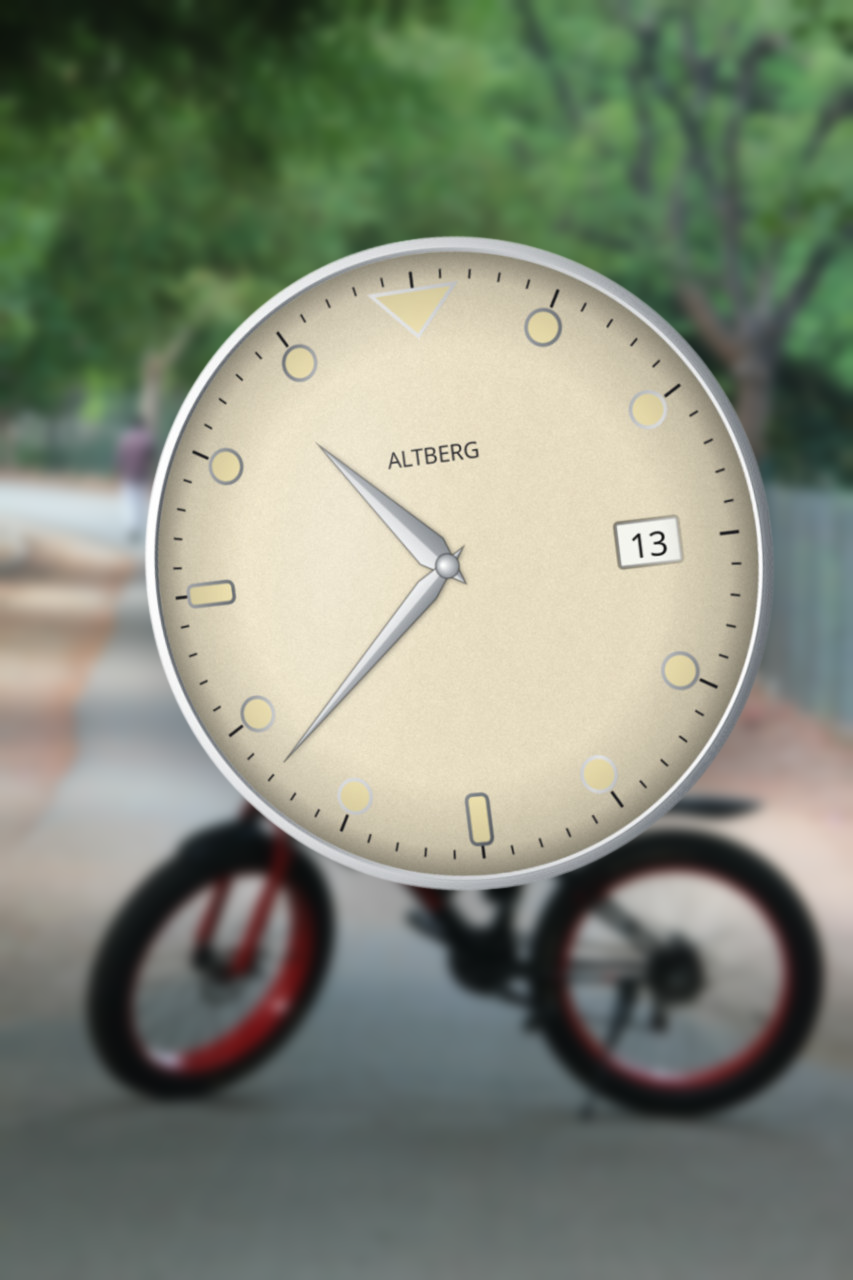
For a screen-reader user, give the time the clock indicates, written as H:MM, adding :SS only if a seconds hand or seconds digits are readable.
10:38
